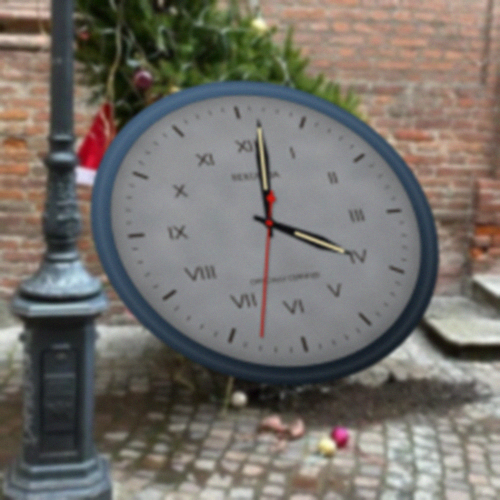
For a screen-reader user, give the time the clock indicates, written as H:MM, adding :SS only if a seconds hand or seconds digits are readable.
4:01:33
